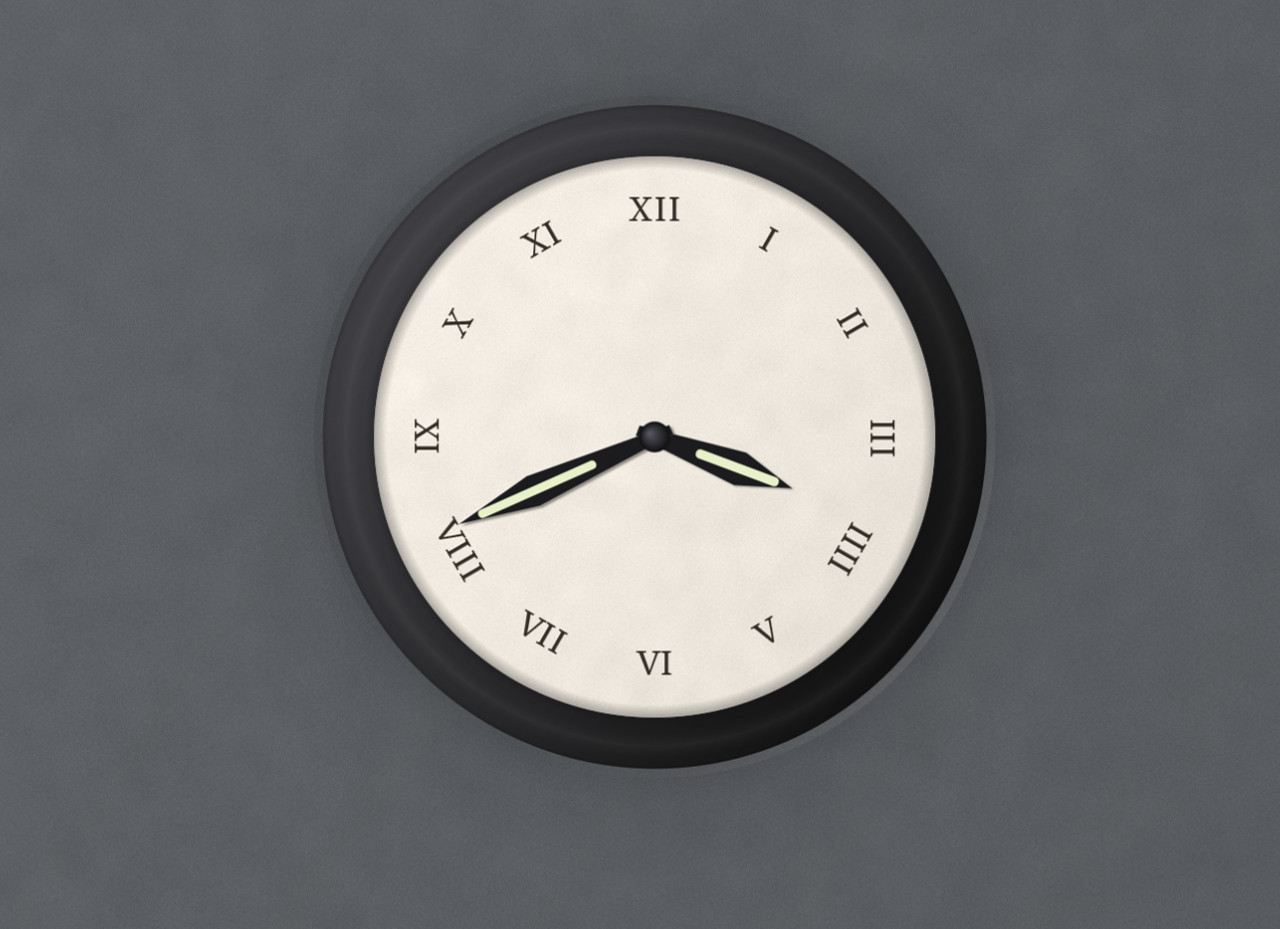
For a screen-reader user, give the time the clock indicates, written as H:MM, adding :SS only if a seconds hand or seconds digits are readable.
3:41
